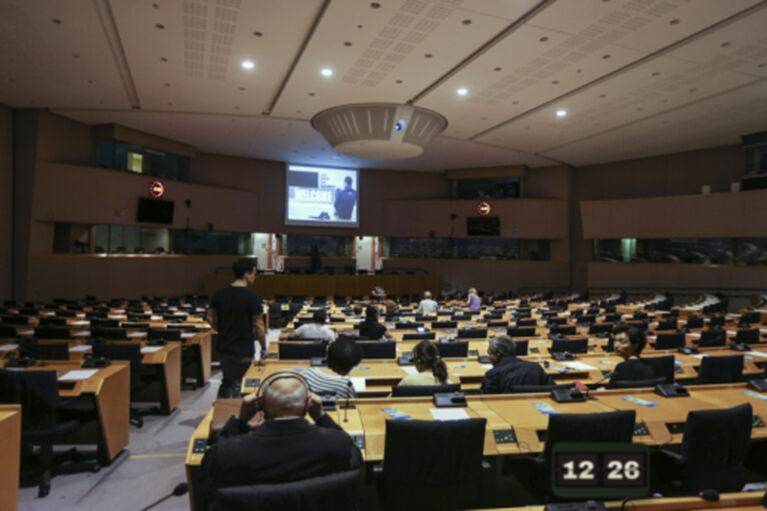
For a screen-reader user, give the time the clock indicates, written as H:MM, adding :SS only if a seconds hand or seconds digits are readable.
12:26
